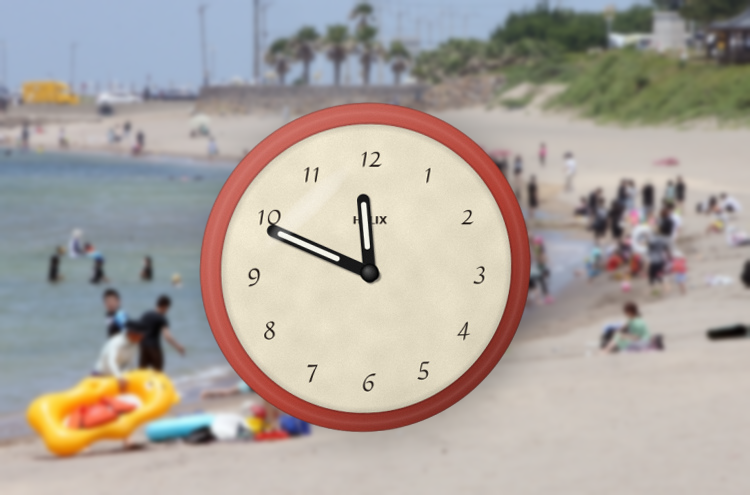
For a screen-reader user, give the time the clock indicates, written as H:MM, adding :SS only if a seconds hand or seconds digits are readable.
11:49
